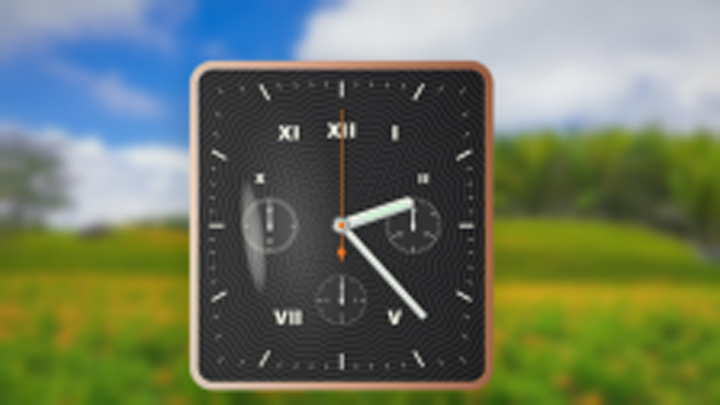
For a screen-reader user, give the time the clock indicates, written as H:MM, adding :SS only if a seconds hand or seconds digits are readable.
2:23
